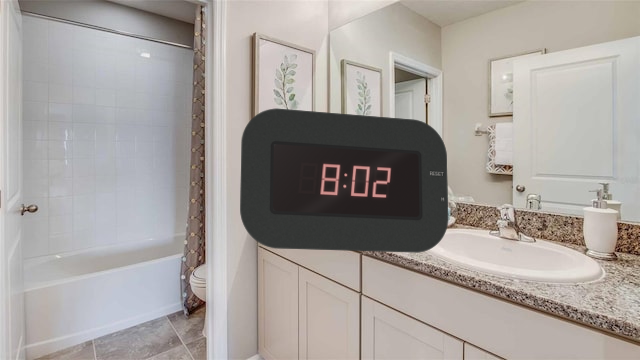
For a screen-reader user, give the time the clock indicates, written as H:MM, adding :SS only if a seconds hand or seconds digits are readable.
8:02
